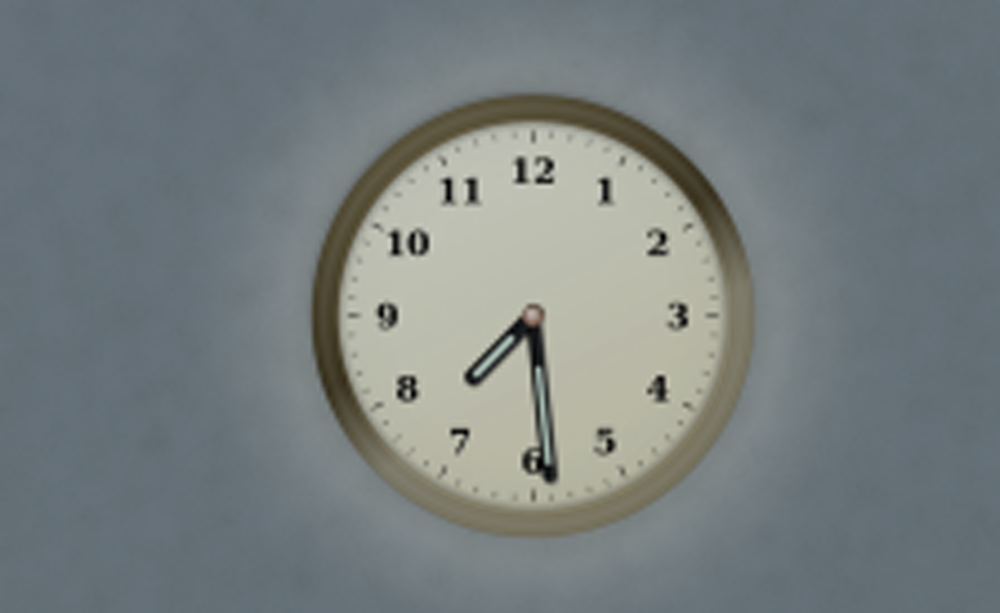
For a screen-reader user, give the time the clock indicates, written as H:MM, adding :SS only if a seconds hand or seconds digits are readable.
7:29
